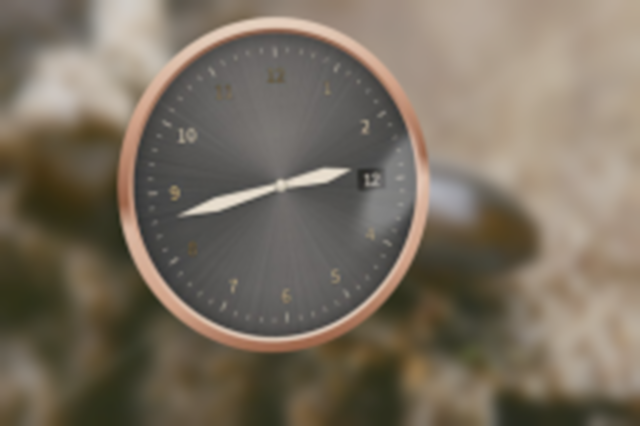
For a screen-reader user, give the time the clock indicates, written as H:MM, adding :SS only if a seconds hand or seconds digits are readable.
2:43
